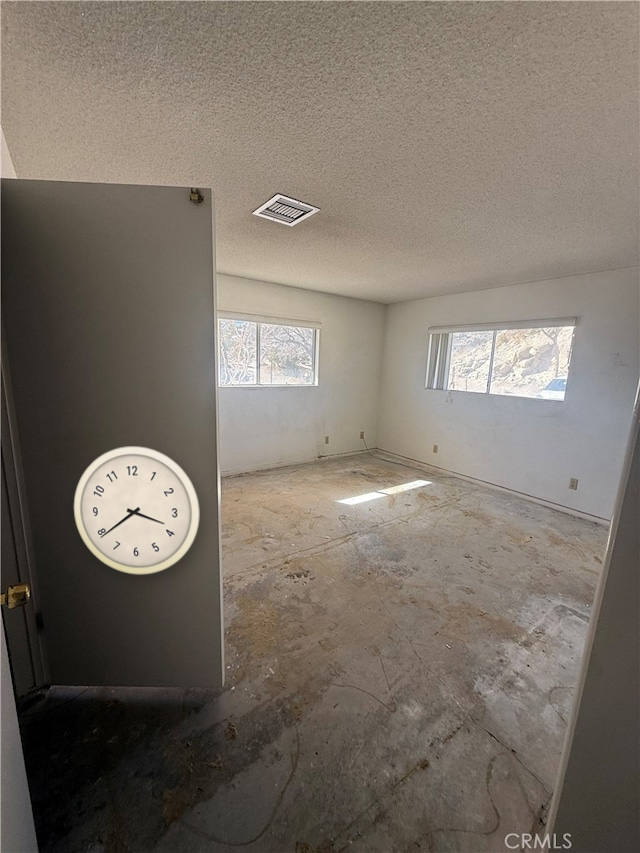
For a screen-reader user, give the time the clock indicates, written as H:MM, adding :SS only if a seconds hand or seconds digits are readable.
3:39
